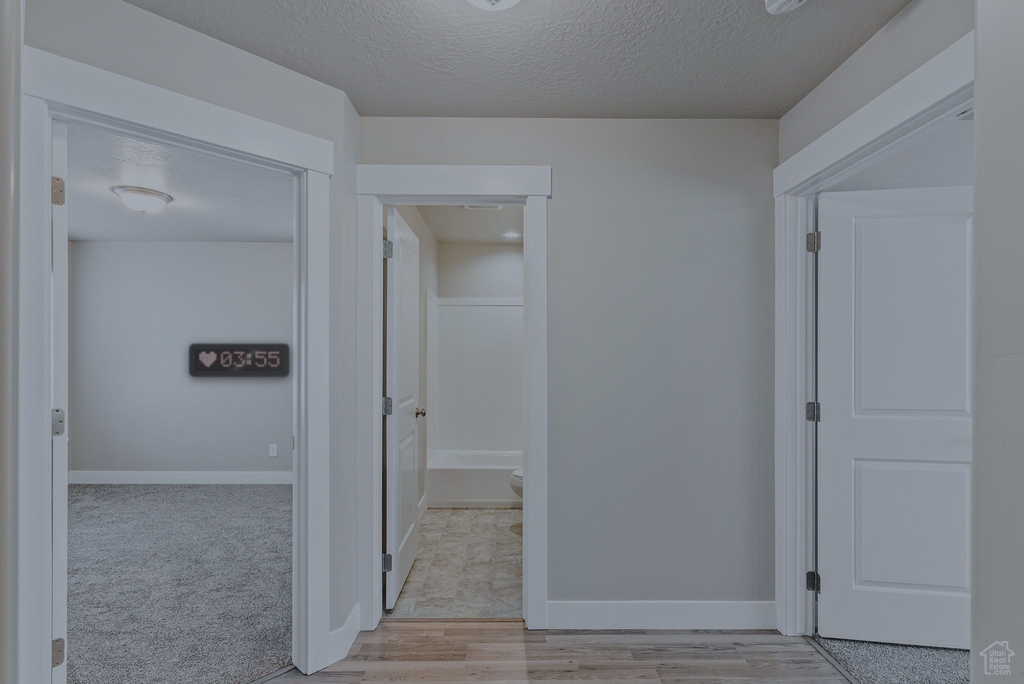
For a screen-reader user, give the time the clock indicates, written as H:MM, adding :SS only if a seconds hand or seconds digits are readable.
3:55
